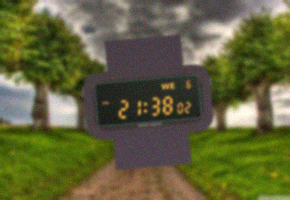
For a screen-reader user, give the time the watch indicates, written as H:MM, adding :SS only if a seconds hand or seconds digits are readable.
21:38:02
